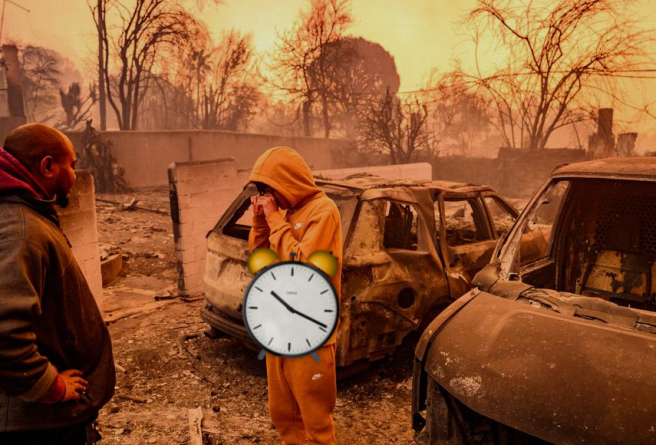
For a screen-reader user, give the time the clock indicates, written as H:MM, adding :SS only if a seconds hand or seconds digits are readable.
10:19
